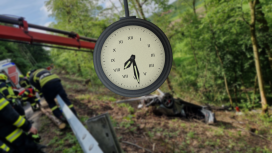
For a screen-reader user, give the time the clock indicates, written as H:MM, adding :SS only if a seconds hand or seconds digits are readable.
7:29
